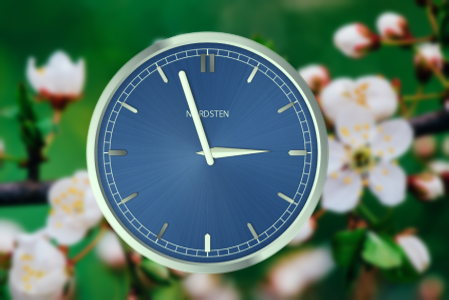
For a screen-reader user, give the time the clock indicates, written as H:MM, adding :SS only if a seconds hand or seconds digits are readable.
2:57
